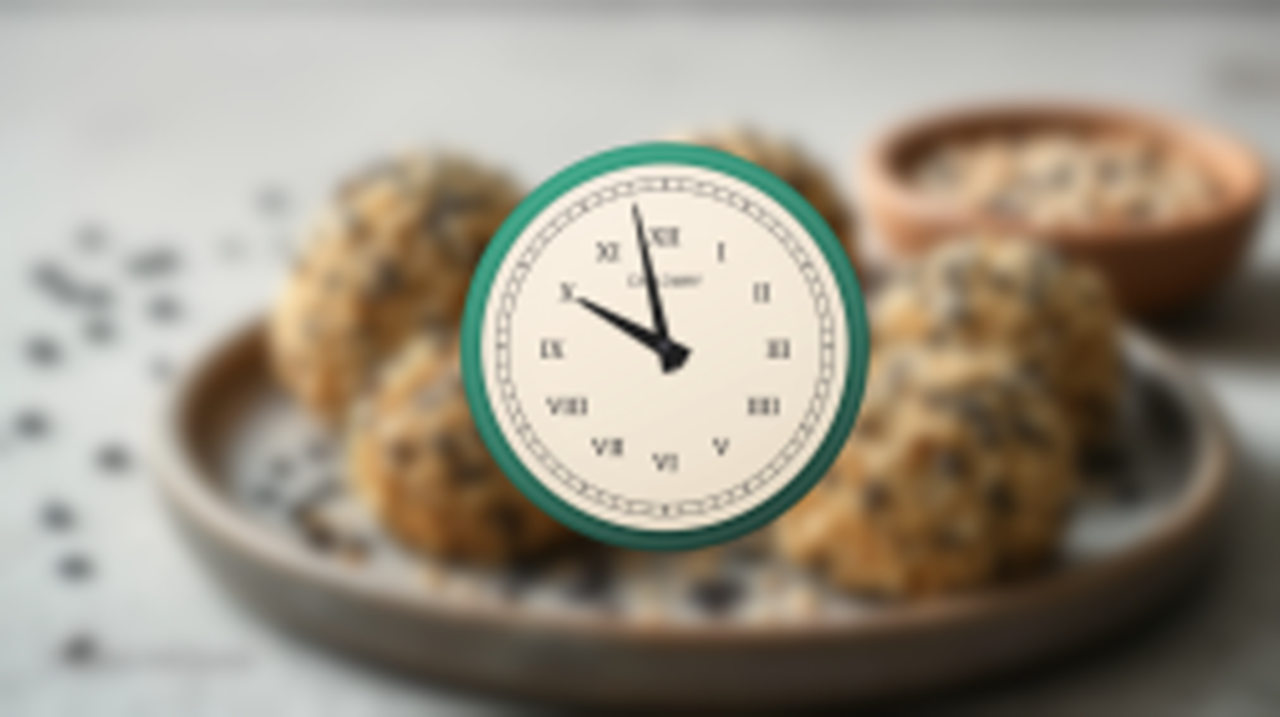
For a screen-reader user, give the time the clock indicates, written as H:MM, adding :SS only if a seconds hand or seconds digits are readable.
9:58
